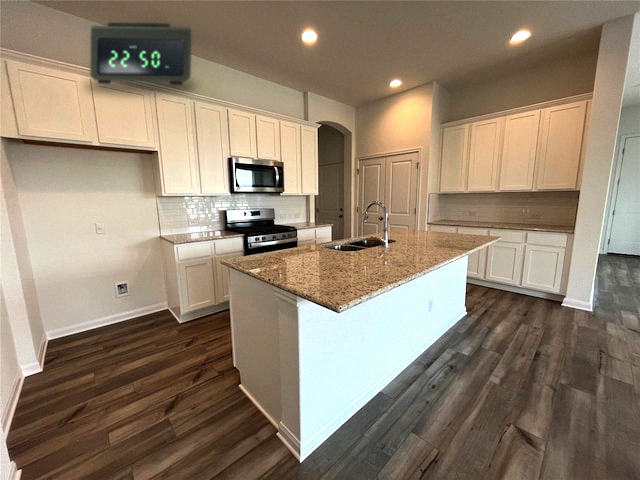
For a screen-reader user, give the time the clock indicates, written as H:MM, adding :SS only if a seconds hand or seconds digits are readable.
22:50
